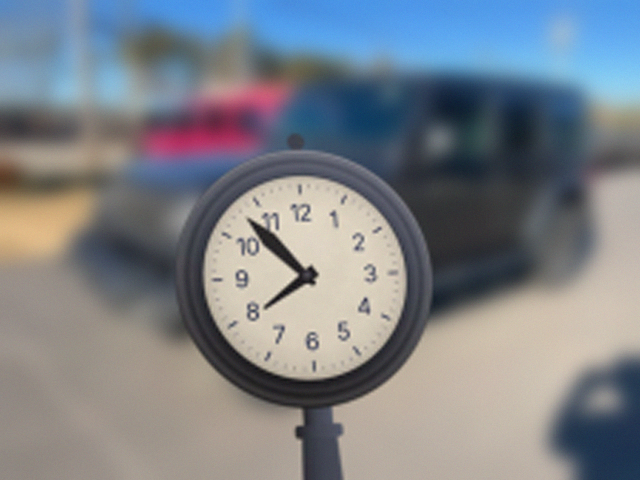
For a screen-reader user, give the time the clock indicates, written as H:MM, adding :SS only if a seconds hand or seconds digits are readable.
7:53
